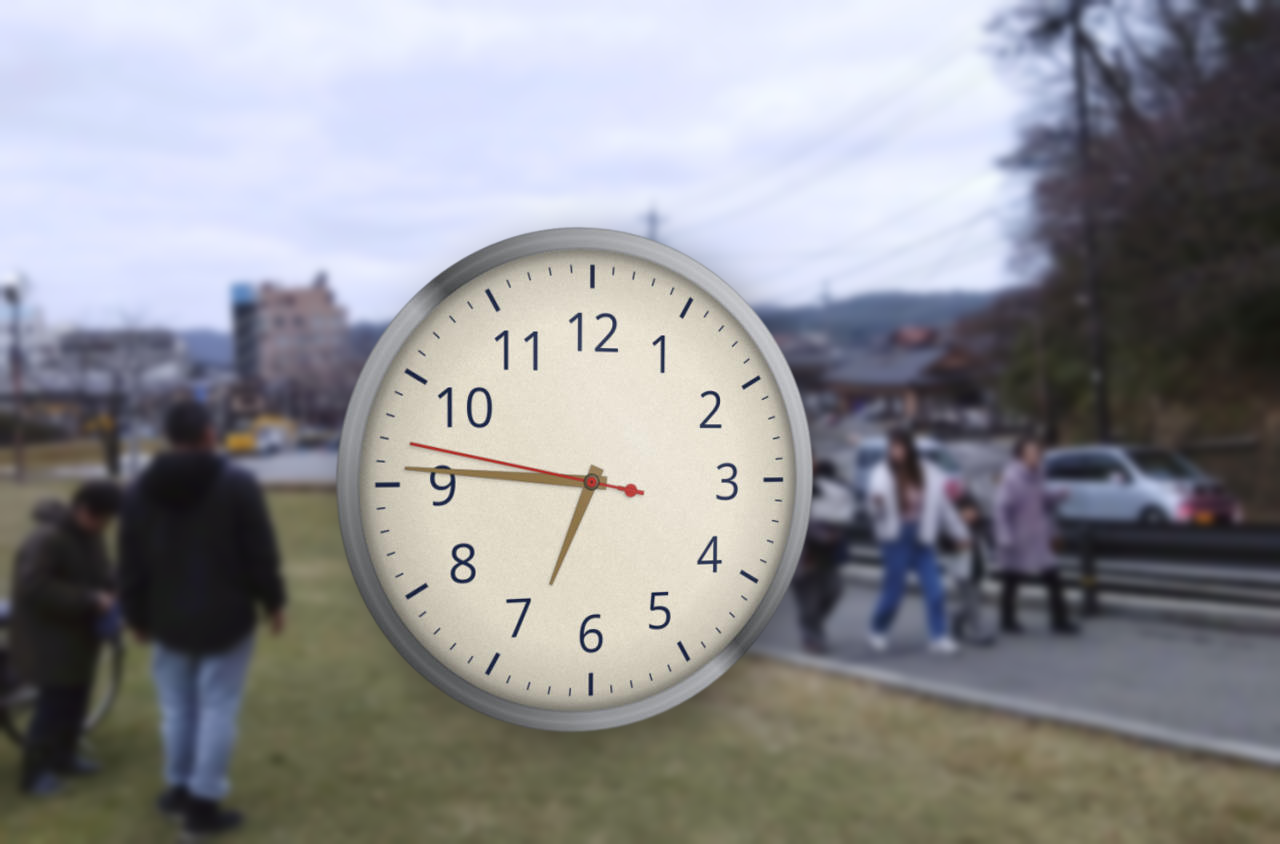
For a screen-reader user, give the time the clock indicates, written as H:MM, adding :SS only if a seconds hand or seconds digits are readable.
6:45:47
